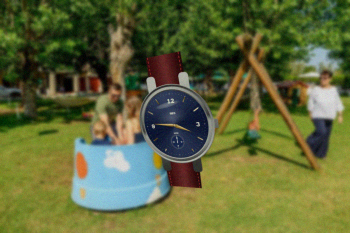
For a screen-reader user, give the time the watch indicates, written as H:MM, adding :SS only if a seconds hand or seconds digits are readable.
3:46
